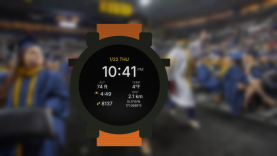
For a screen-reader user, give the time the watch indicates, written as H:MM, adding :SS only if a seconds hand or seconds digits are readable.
10:41
